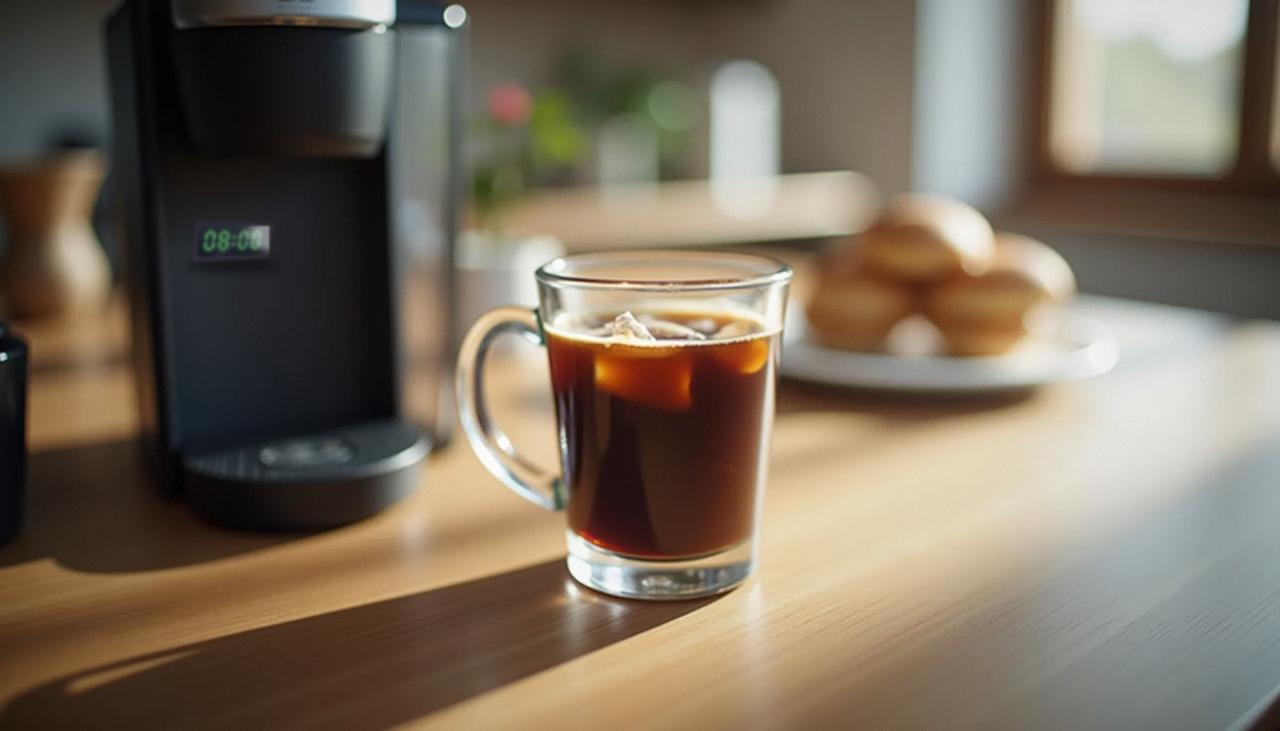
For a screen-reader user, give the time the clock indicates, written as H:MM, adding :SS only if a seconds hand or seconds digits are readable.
8:00
